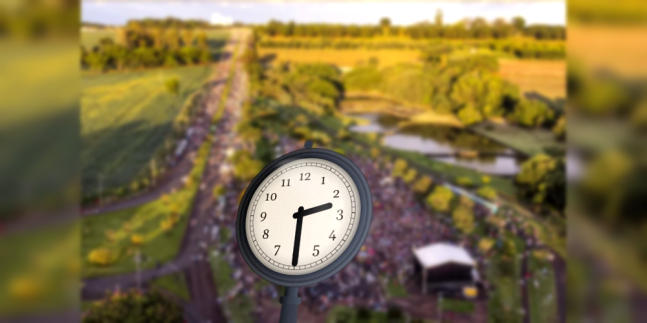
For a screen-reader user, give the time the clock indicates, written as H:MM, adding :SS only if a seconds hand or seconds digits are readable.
2:30
